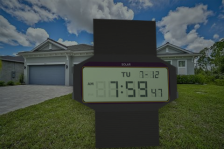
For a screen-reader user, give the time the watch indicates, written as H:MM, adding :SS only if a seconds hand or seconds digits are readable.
7:59:47
